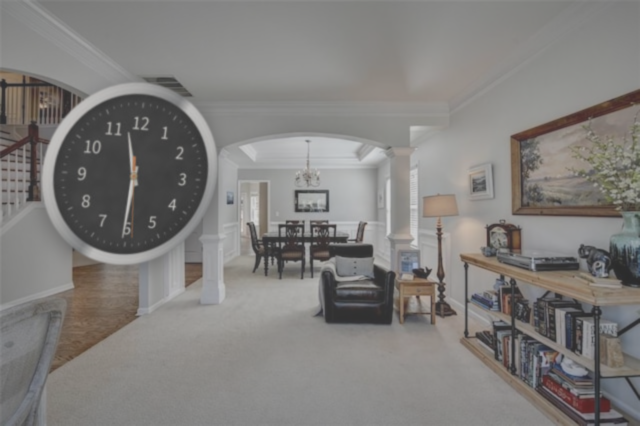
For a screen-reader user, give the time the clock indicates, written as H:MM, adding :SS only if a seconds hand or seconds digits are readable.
11:30:29
